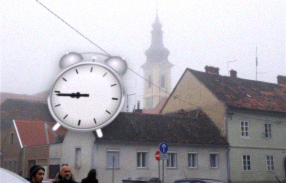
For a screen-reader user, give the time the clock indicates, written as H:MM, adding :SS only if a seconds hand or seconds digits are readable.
8:44
